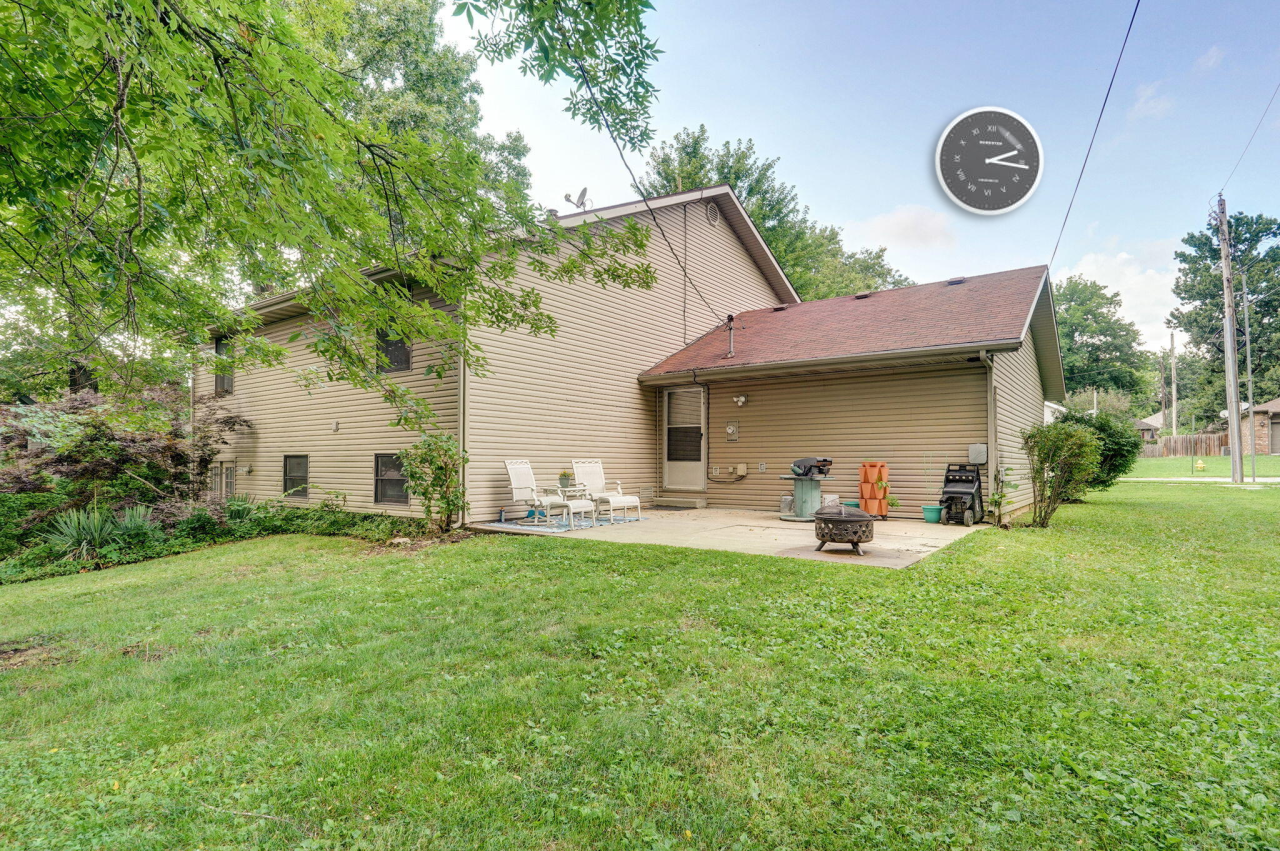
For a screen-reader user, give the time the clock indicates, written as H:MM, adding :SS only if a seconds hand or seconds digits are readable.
2:16
